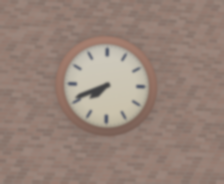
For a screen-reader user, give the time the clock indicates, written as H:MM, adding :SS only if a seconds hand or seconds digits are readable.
7:41
